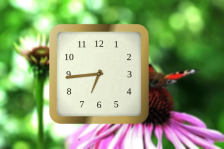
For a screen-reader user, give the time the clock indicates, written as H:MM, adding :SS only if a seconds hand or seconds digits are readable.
6:44
